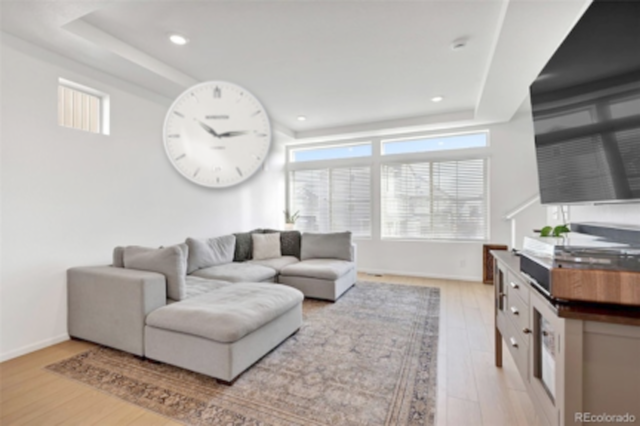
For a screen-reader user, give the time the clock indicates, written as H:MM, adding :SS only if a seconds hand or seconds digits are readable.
10:14
